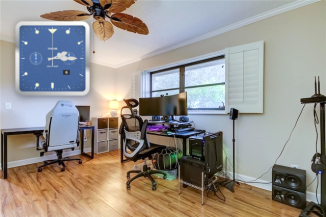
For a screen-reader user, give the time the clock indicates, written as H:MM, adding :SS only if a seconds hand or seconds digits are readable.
2:15
